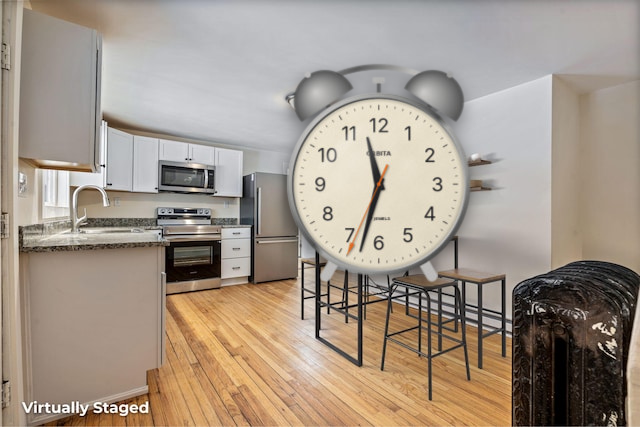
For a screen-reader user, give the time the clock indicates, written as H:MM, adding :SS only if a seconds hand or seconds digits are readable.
11:32:34
